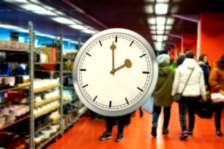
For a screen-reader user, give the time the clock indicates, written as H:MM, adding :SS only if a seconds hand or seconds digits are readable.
1:59
